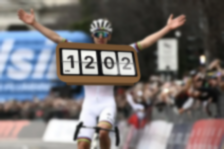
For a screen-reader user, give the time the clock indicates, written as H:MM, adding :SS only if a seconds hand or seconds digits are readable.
12:02
